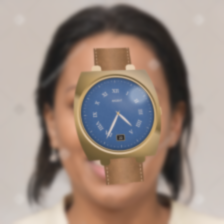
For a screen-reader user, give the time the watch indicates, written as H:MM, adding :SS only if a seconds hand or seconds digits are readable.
4:35
